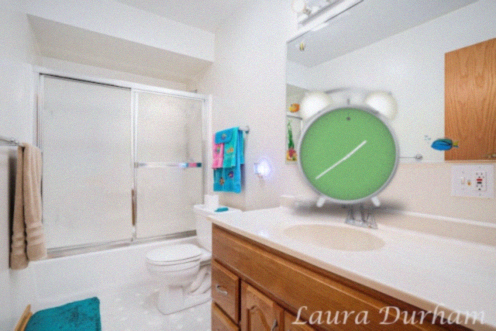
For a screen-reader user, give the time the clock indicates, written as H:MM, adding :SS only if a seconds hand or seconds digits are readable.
1:39
